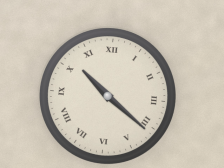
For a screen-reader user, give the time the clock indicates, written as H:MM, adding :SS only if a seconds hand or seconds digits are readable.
10:21
